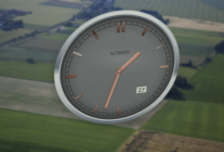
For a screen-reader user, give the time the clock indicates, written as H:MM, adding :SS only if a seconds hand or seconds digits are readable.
1:33
